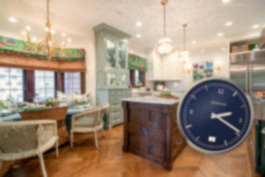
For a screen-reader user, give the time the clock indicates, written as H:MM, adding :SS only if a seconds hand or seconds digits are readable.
2:19
